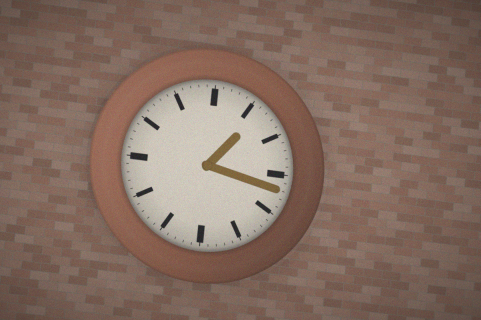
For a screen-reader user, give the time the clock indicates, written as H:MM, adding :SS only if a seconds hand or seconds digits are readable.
1:17
